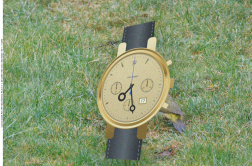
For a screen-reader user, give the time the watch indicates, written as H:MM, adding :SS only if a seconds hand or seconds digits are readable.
7:28
